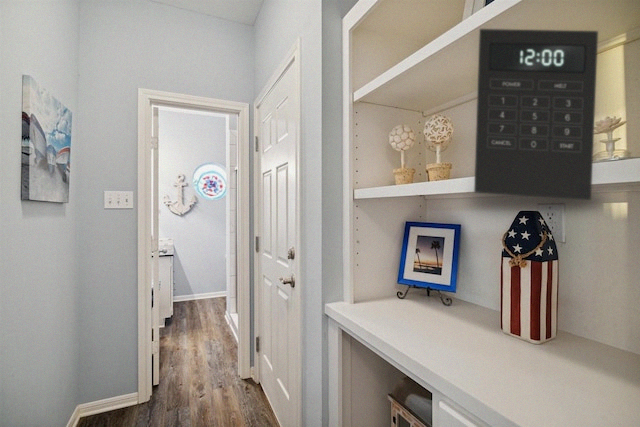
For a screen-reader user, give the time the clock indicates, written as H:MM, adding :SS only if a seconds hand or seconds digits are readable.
12:00
